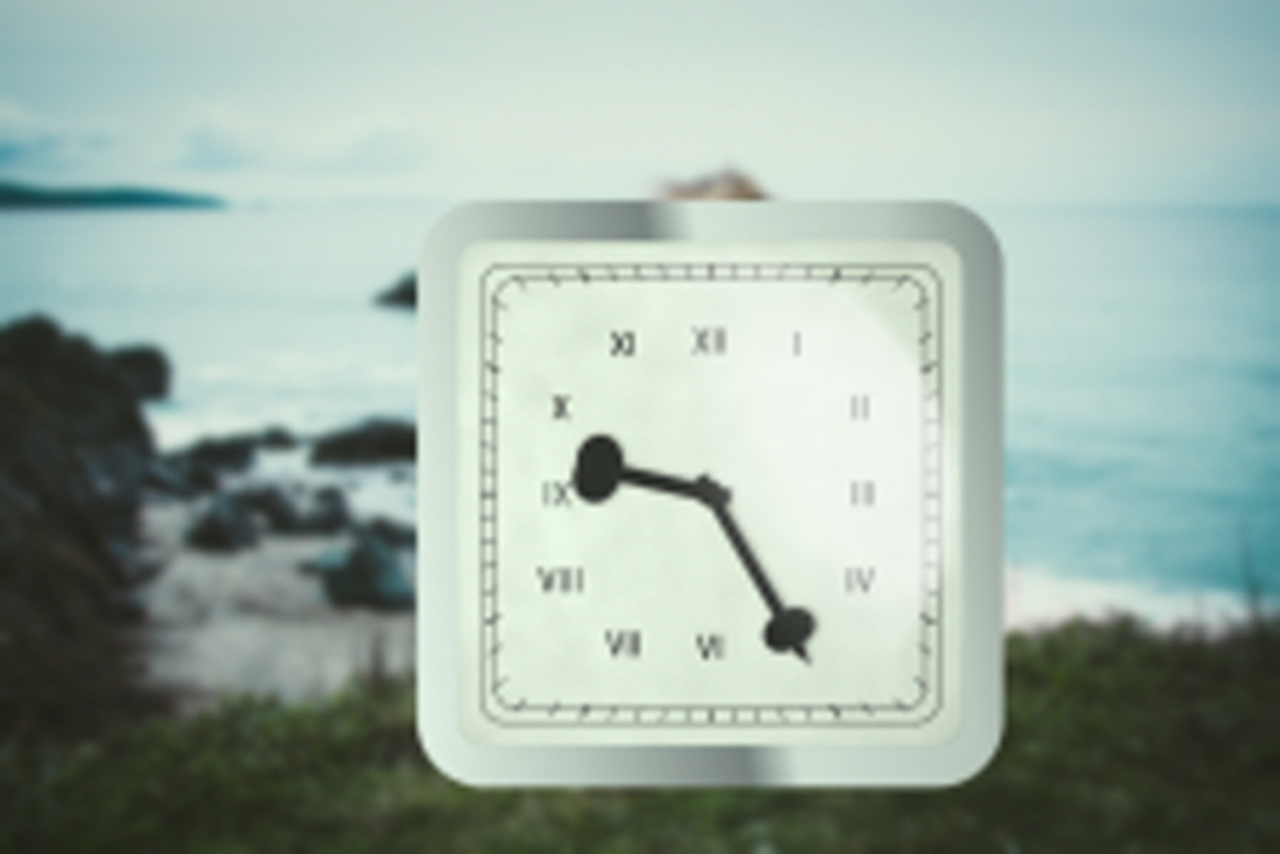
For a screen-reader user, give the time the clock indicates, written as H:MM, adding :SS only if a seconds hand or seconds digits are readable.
9:25
